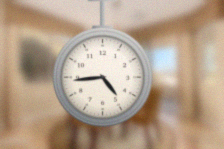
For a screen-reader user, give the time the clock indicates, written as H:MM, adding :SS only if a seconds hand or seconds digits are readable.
4:44
